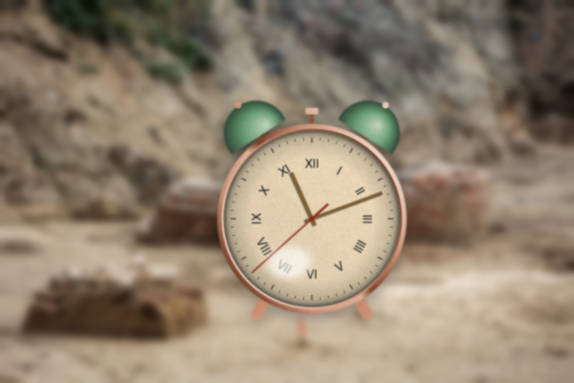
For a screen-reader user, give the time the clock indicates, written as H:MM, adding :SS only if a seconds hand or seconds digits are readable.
11:11:38
